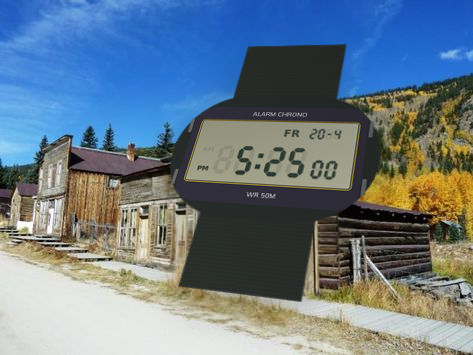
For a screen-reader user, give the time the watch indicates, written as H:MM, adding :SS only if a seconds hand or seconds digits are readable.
5:25:00
